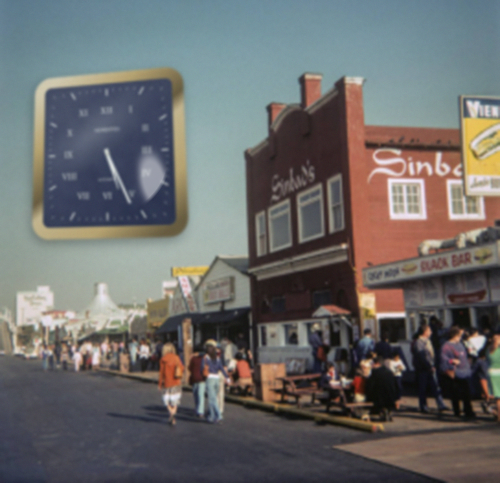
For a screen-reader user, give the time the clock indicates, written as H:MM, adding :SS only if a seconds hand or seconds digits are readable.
5:26
